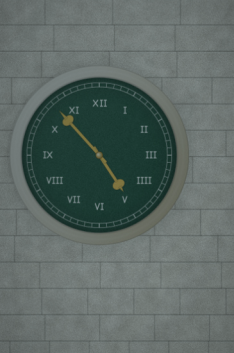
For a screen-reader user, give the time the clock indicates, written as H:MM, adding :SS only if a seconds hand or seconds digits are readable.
4:53
